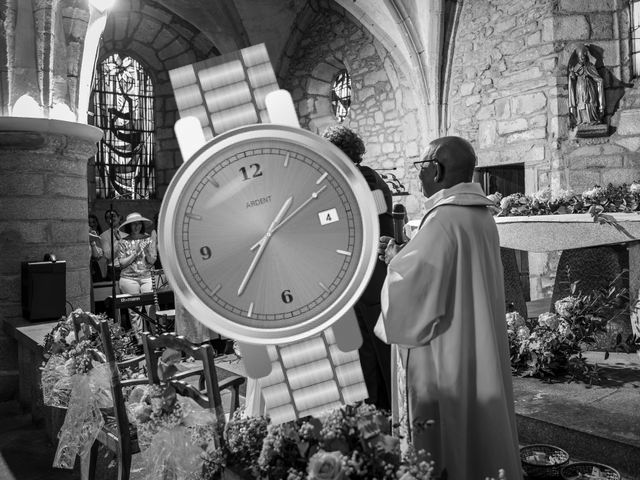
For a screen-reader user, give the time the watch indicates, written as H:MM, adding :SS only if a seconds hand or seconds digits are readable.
1:37:11
